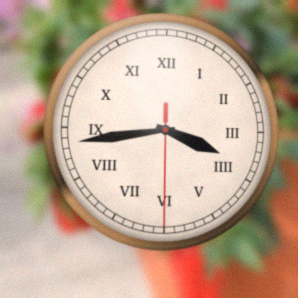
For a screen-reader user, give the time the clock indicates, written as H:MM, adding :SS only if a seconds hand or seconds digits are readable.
3:43:30
